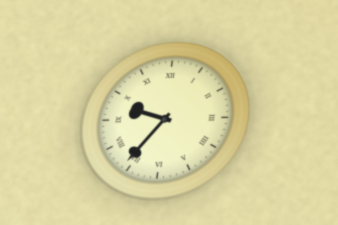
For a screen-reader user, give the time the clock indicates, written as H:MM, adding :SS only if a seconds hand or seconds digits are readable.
9:36
